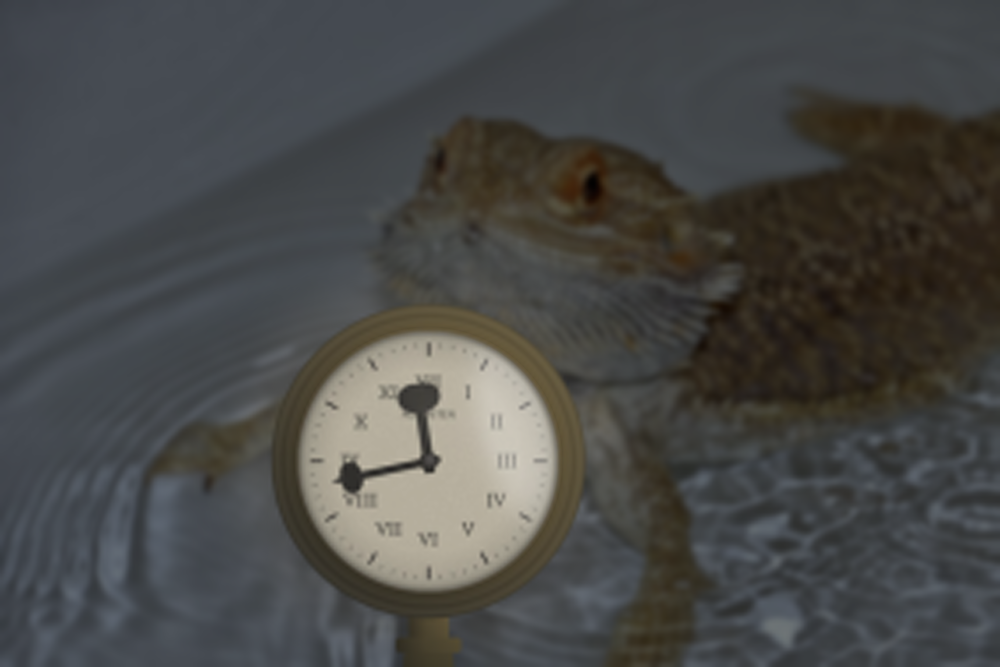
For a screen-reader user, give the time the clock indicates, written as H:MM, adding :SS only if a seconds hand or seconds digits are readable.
11:43
